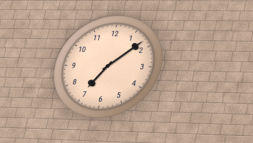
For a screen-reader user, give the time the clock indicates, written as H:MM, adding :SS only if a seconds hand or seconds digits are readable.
7:08
